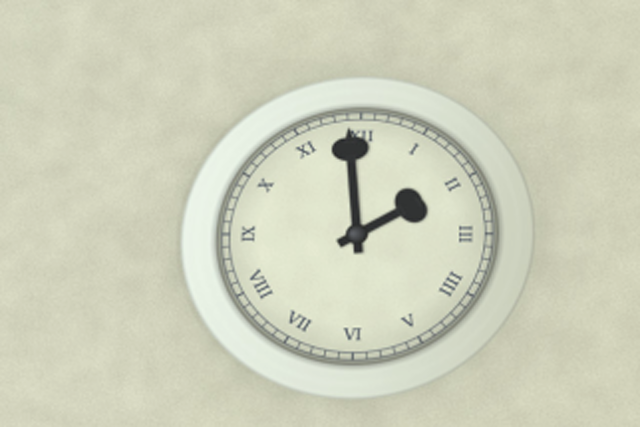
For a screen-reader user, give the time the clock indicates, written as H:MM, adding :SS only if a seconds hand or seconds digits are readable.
1:59
